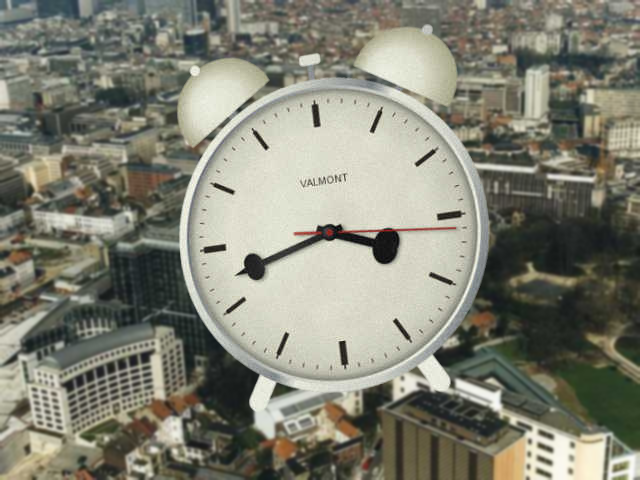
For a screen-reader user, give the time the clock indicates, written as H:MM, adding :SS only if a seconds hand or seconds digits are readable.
3:42:16
